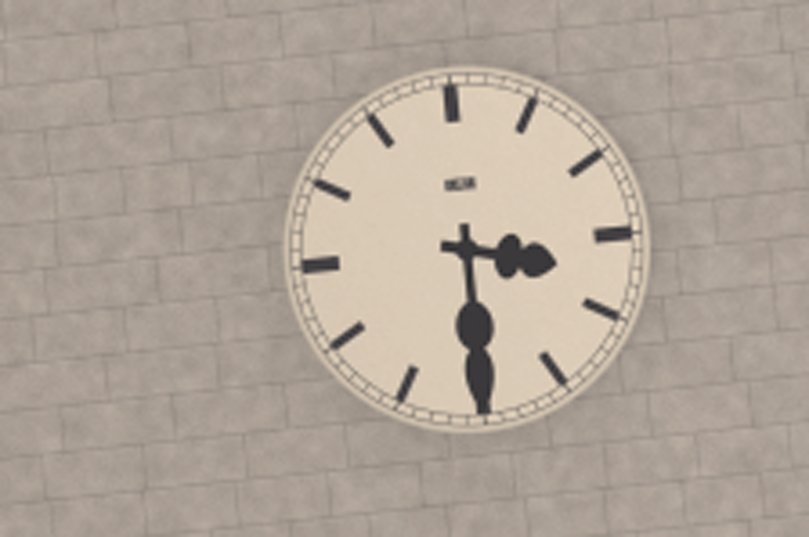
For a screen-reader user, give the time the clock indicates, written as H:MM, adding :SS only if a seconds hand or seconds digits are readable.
3:30
